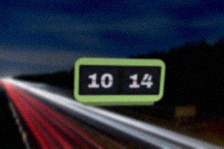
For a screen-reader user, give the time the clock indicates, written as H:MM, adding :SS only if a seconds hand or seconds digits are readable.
10:14
